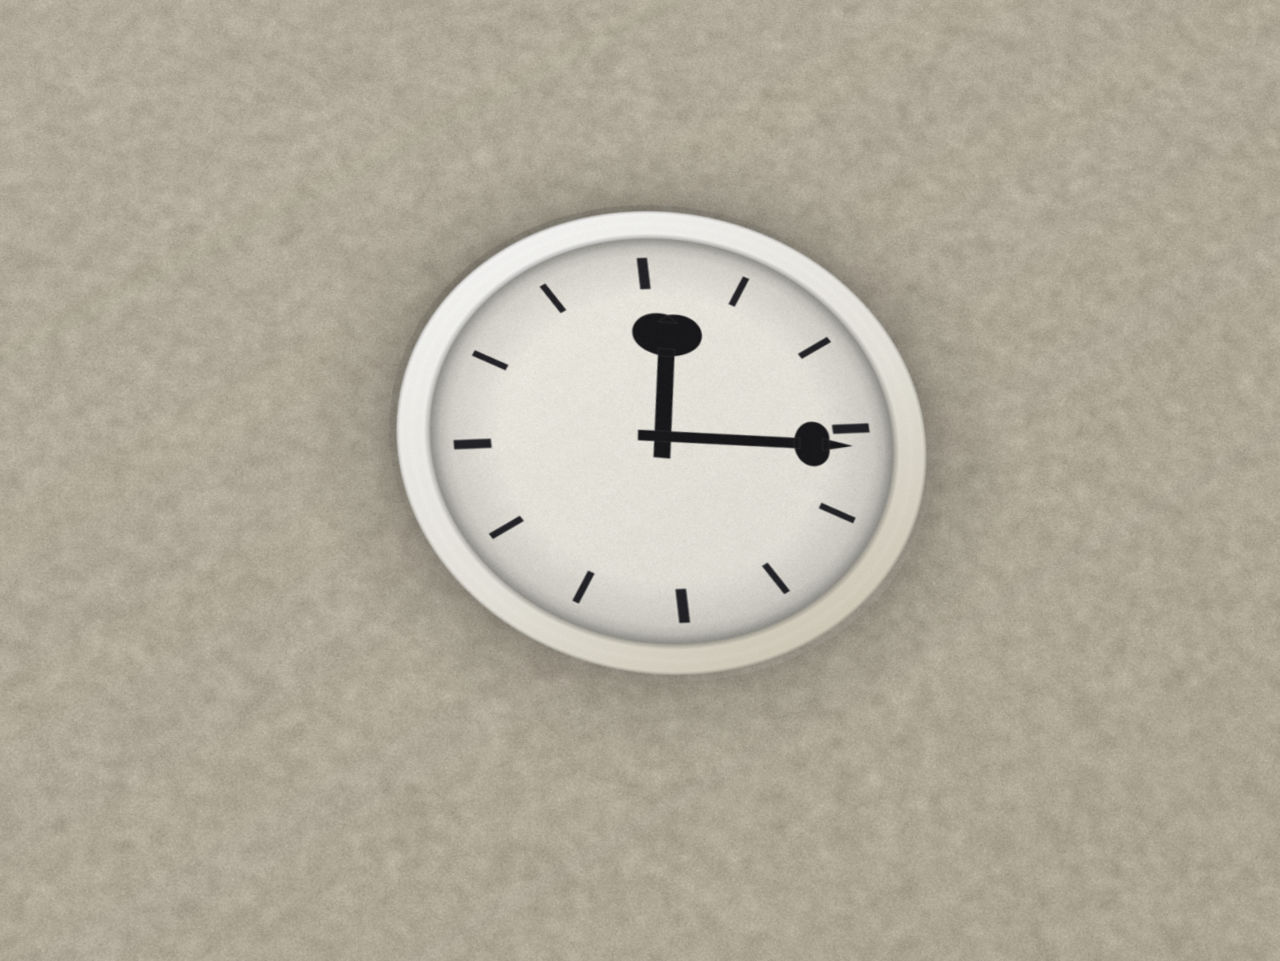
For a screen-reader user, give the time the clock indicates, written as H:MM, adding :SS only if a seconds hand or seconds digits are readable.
12:16
